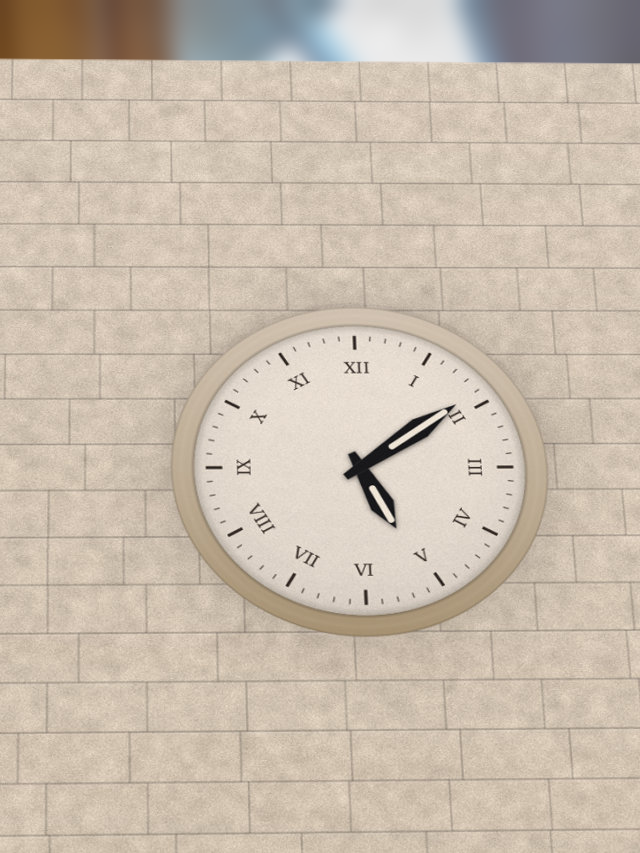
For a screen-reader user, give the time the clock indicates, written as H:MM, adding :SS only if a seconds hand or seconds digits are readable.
5:09
